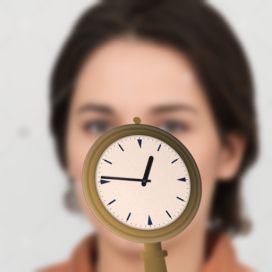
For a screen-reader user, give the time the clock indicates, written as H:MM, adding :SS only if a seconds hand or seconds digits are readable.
12:46
